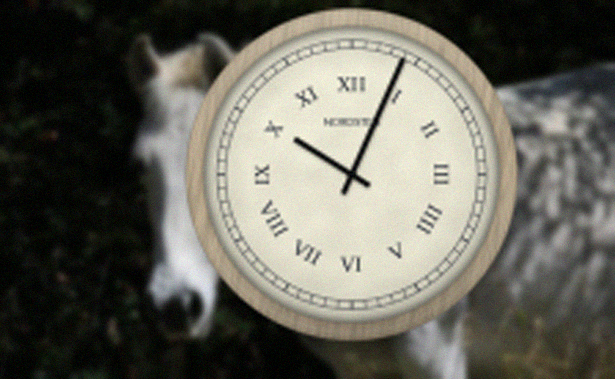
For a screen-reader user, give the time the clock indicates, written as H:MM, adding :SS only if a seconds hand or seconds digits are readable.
10:04
